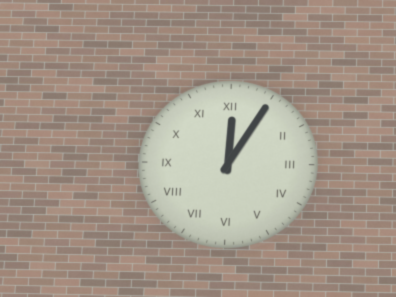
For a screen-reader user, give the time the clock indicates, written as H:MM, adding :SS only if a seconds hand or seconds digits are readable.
12:05
